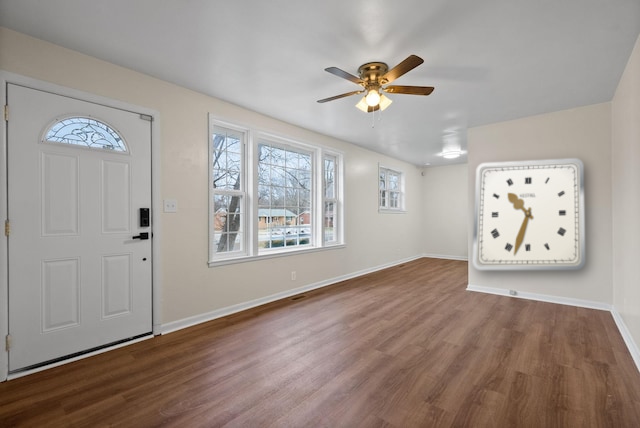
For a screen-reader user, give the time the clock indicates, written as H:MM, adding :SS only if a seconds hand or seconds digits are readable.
10:33
